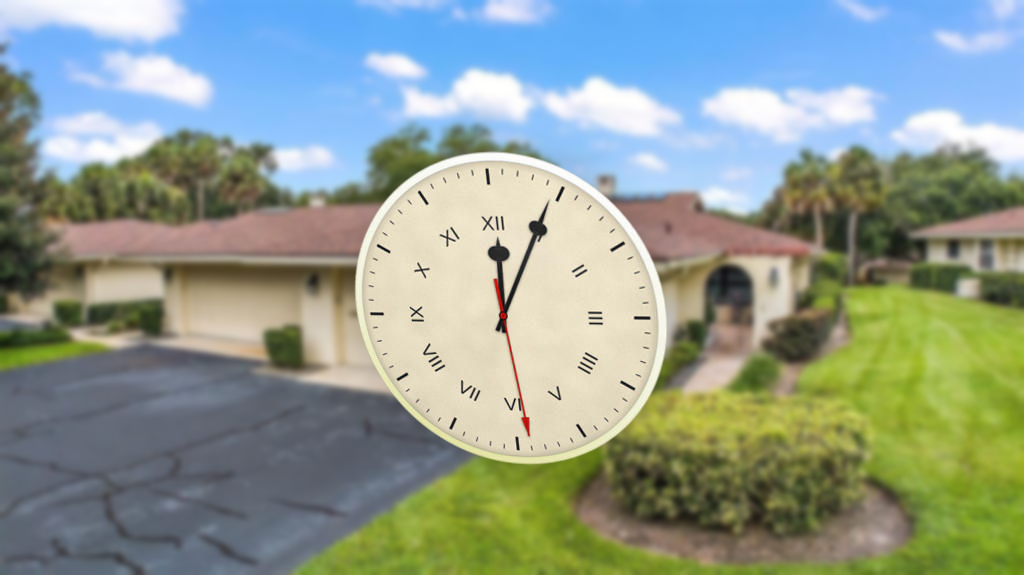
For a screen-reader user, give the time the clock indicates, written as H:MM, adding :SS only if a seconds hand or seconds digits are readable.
12:04:29
